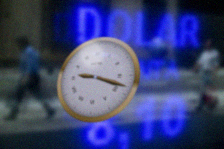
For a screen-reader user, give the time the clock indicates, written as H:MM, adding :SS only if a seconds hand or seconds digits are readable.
9:18
